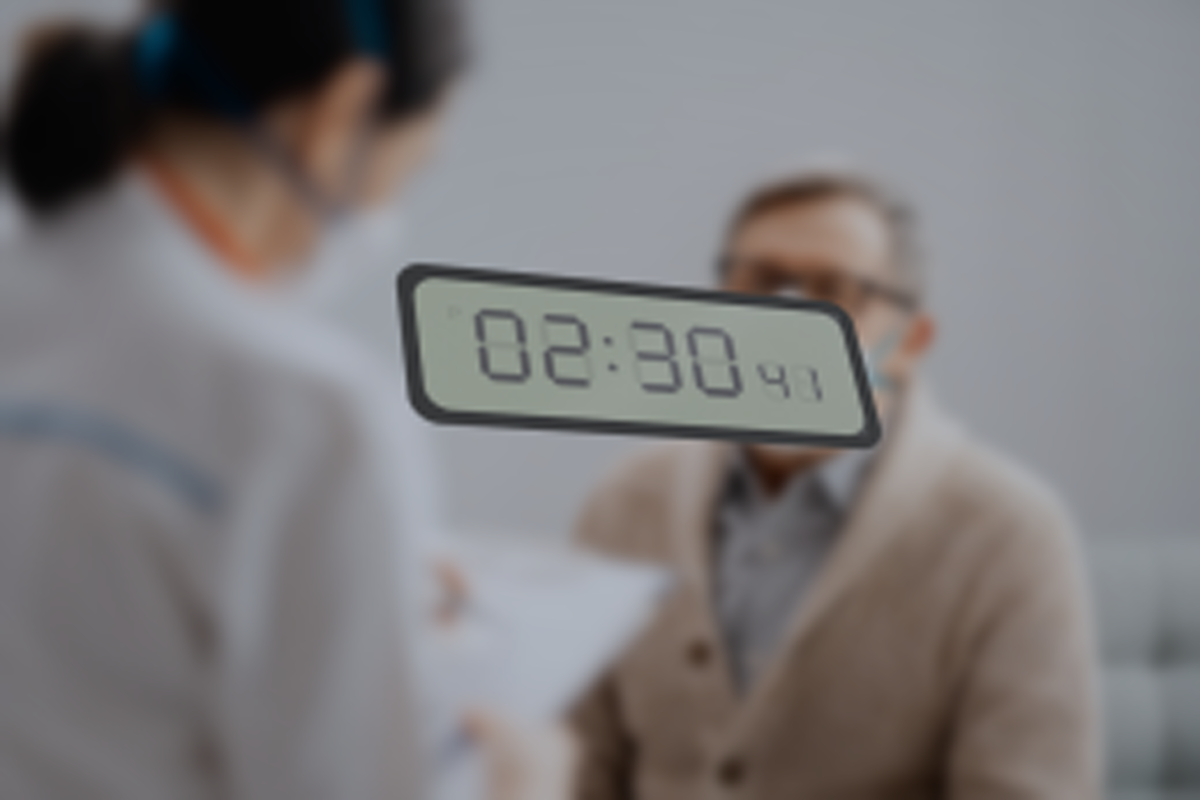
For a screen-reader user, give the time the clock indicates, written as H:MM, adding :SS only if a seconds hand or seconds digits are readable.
2:30:41
